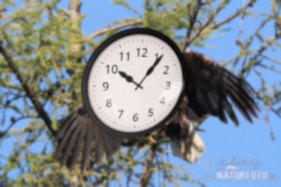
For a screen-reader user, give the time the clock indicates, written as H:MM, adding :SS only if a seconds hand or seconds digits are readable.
10:06
